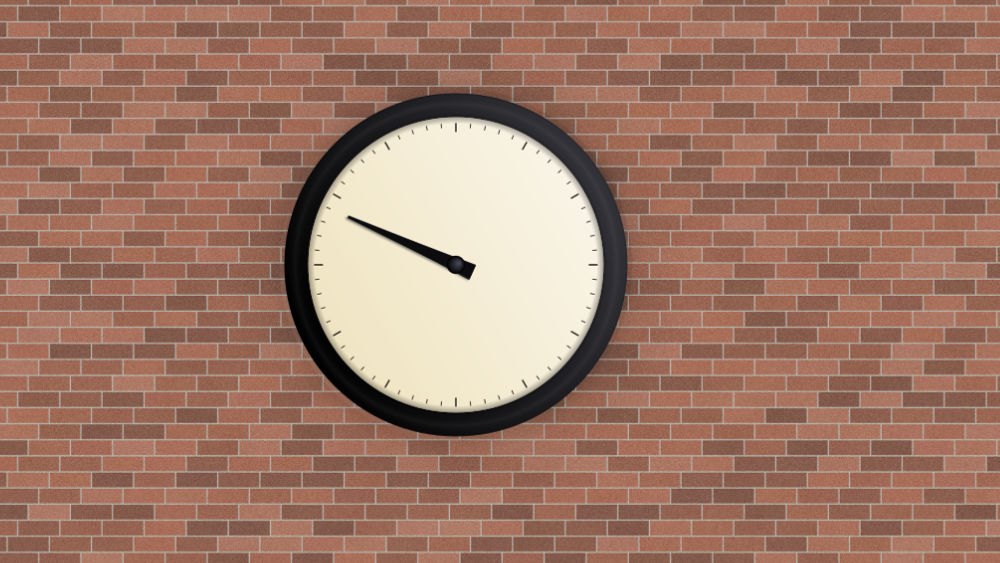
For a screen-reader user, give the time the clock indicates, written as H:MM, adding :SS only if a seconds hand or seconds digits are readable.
9:49
